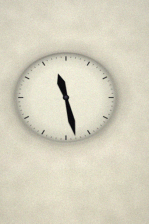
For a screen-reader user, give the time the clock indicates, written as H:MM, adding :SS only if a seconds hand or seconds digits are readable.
11:28
